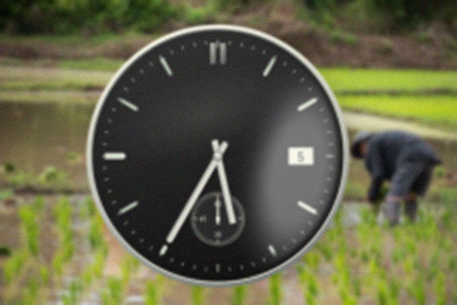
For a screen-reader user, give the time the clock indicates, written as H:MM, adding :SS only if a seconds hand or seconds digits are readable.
5:35
